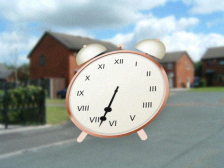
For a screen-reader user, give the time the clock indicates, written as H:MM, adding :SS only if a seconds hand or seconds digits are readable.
6:33
